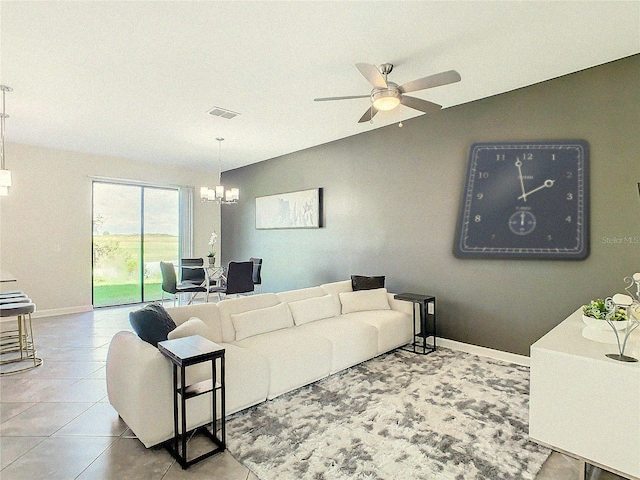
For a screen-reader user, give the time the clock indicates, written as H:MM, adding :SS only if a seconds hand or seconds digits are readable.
1:58
